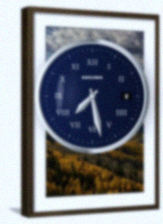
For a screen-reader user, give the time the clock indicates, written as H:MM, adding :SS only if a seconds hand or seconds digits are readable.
7:28
